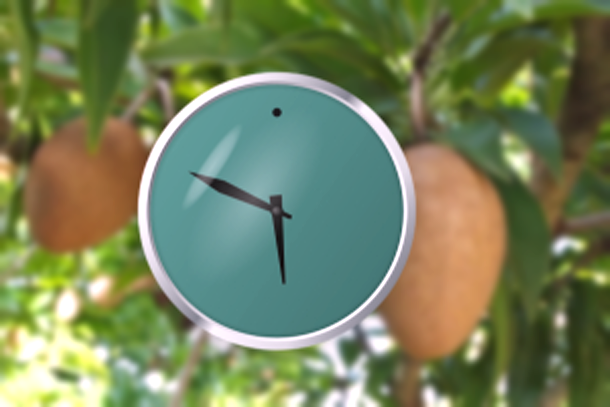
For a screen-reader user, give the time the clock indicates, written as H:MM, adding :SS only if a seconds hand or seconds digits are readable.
5:49
